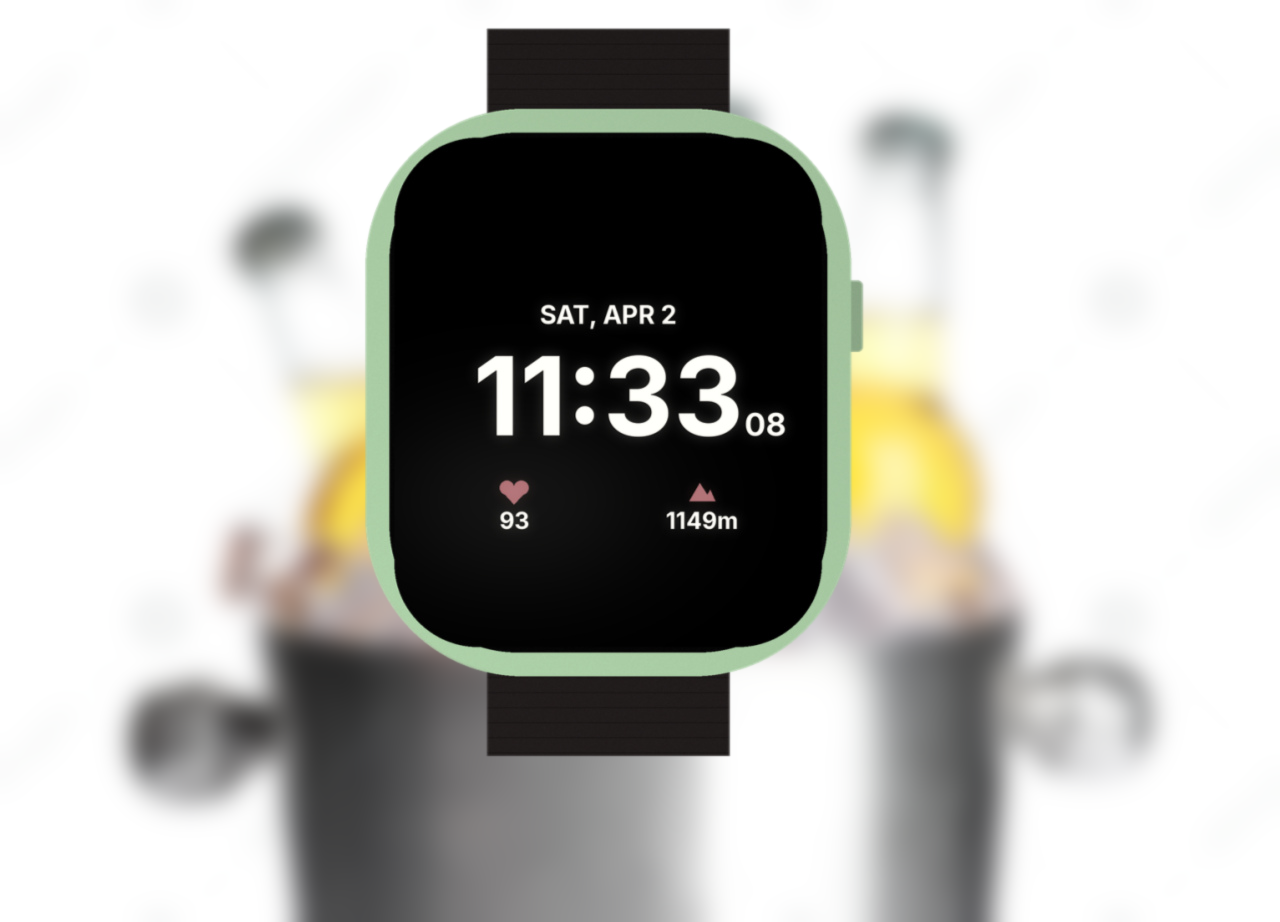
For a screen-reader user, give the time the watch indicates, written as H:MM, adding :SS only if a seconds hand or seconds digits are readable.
11:33:08
